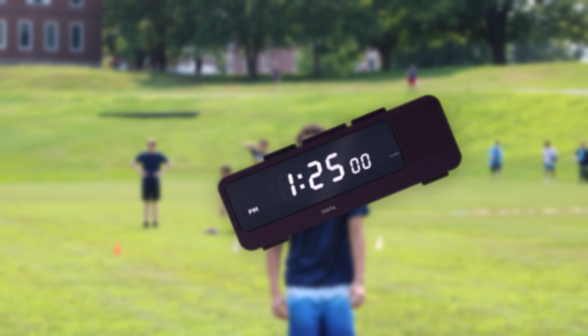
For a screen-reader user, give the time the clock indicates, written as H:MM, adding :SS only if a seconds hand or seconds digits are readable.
1:25:00
